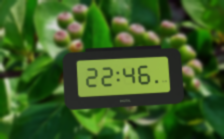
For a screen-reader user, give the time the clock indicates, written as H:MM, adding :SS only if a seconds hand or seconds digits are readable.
22:46
